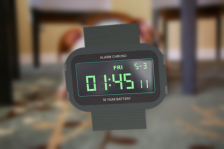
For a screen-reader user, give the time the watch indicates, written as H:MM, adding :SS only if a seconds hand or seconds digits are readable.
1:45:11
